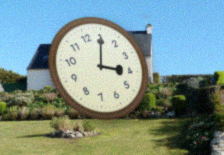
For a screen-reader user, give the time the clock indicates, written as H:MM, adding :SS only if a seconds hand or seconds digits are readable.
4:05
